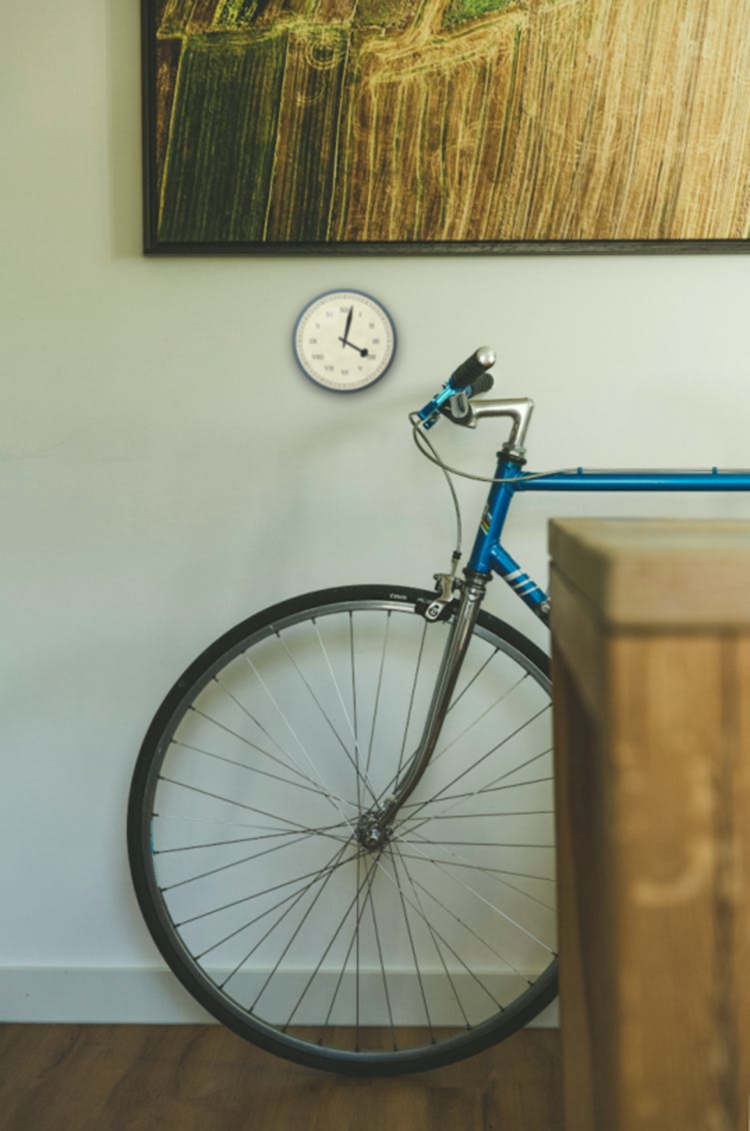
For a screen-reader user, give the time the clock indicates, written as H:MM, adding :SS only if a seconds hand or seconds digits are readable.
4:02
